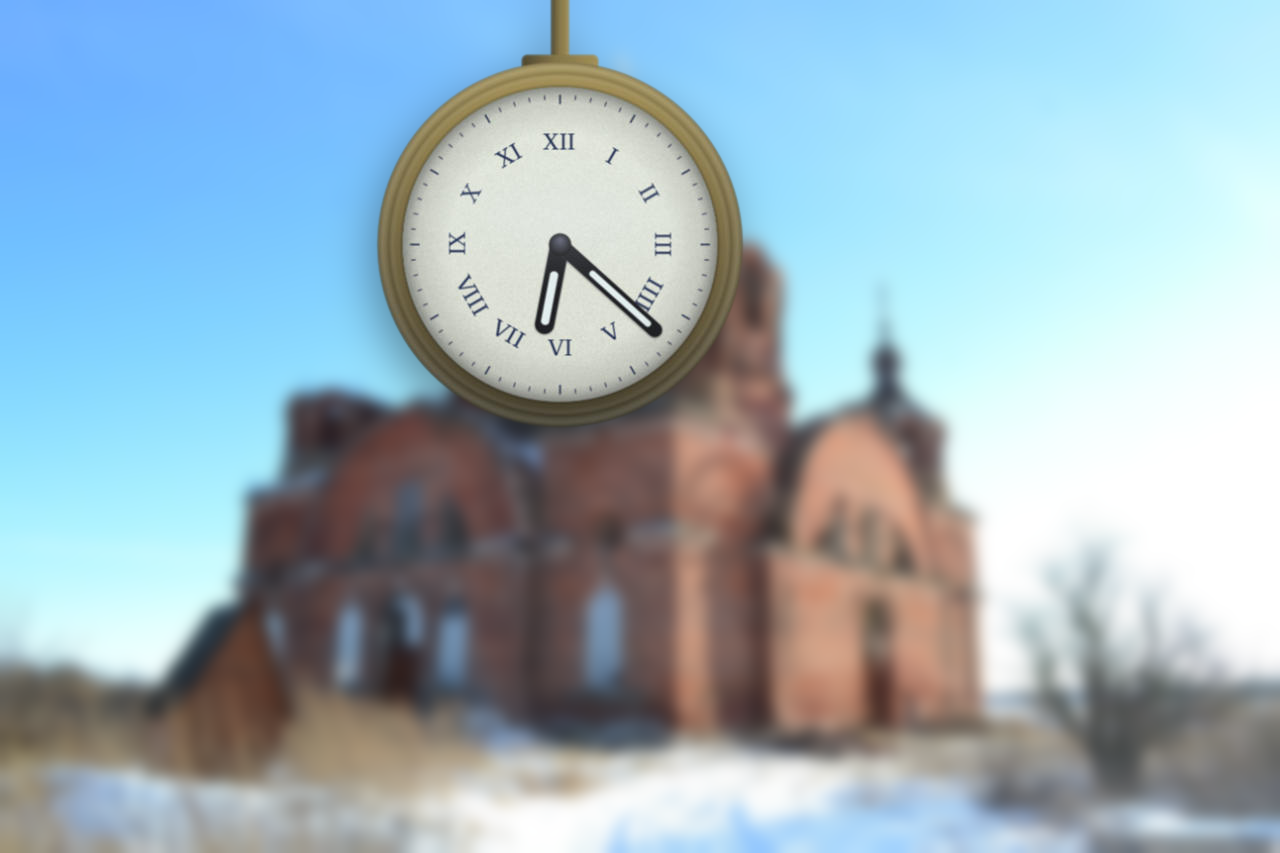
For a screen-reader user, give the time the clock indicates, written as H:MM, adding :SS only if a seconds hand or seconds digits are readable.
6:22
